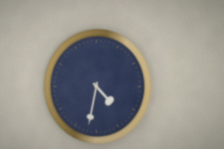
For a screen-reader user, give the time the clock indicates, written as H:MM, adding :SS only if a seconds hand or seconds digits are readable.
4:32
